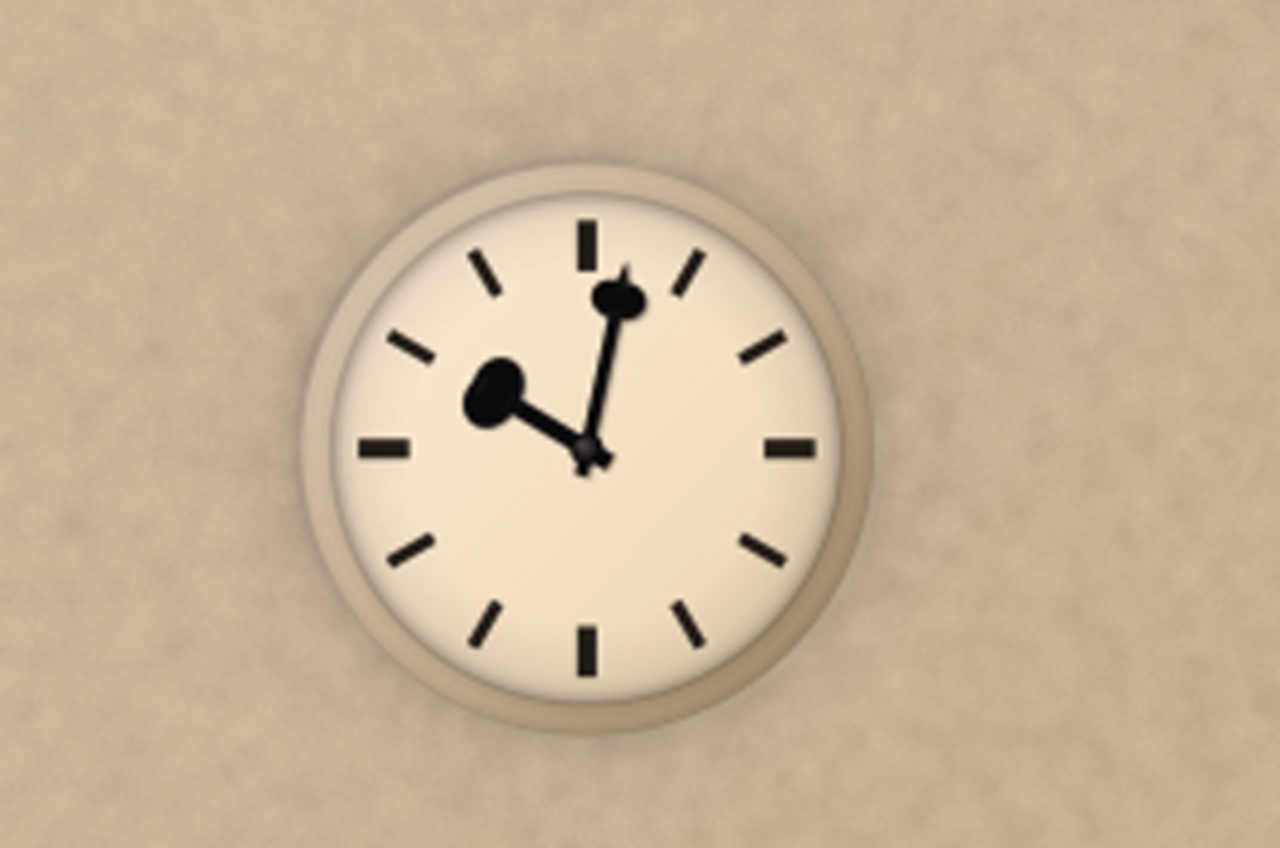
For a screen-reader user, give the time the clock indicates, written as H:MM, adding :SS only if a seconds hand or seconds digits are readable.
10:02
